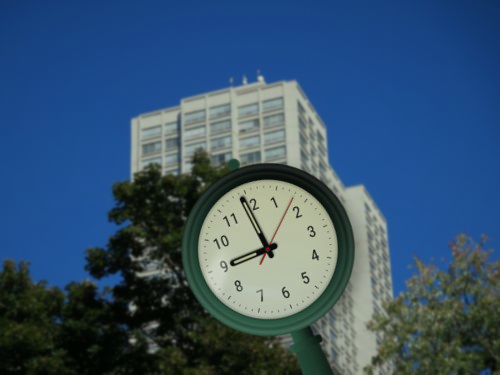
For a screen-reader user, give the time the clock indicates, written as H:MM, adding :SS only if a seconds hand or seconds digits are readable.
8:59:08
